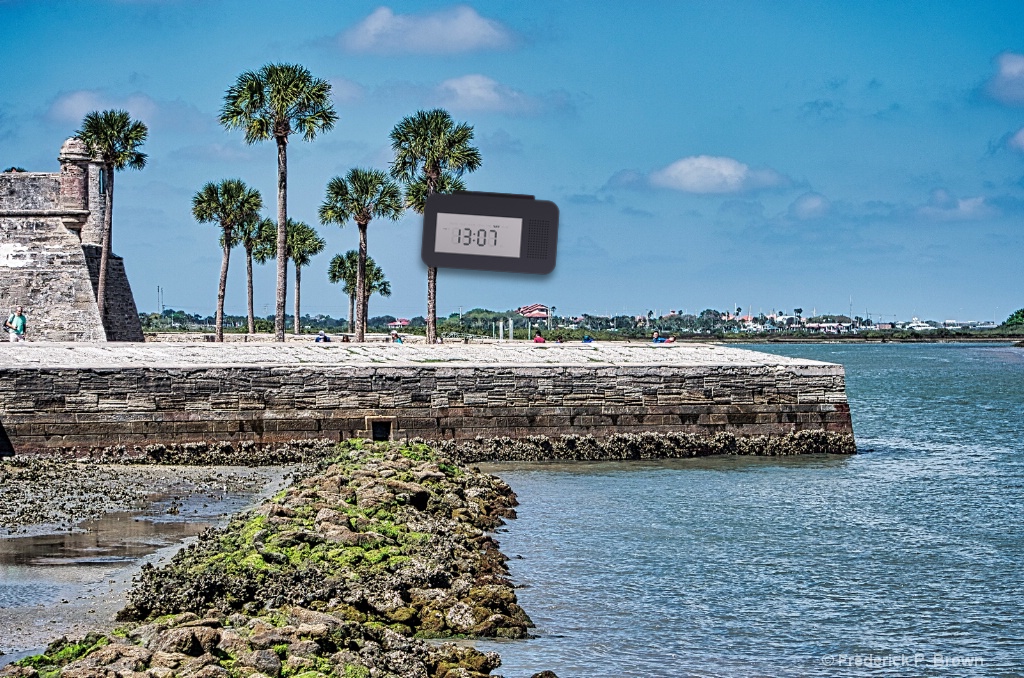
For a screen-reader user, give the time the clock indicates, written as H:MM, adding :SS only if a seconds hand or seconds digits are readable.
13:07
